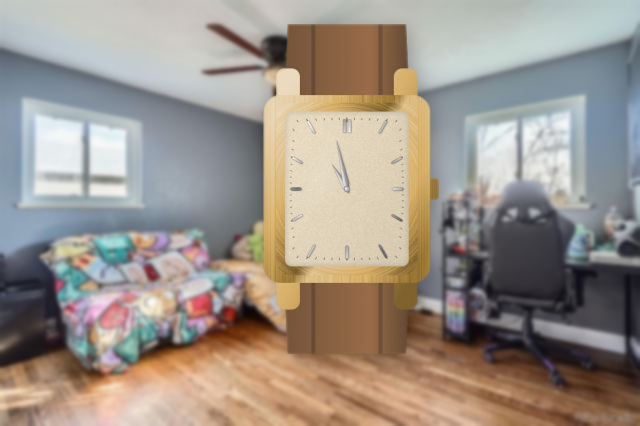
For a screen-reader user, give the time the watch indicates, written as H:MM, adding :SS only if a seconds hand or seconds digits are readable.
10:58
